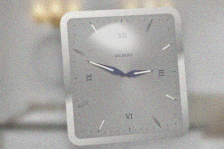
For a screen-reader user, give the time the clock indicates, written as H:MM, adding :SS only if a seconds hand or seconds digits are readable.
2:49
